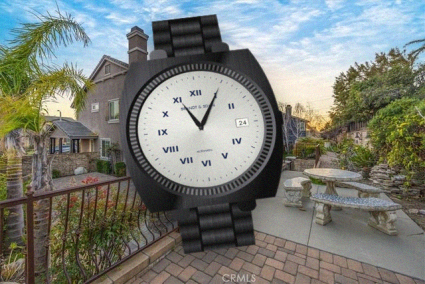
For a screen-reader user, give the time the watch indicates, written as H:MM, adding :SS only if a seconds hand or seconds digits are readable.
11:05
